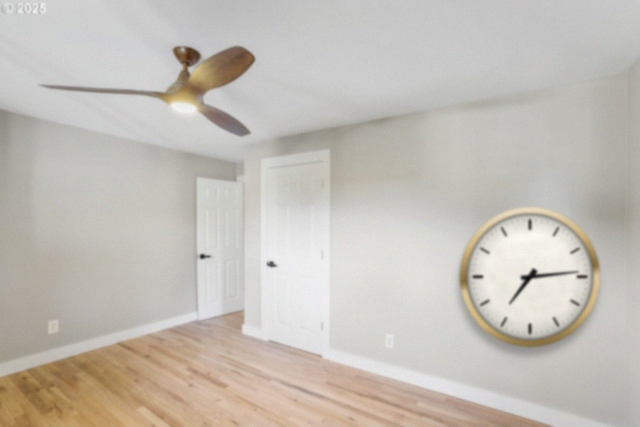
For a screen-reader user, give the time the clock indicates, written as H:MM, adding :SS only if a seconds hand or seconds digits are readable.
7:14
